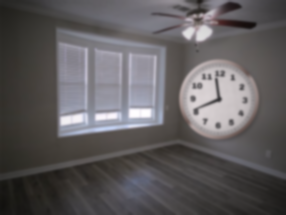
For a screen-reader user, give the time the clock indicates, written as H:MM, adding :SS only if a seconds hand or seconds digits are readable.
11:41
